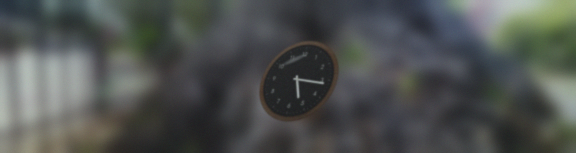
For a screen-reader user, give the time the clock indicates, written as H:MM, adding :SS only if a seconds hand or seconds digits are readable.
5:16
